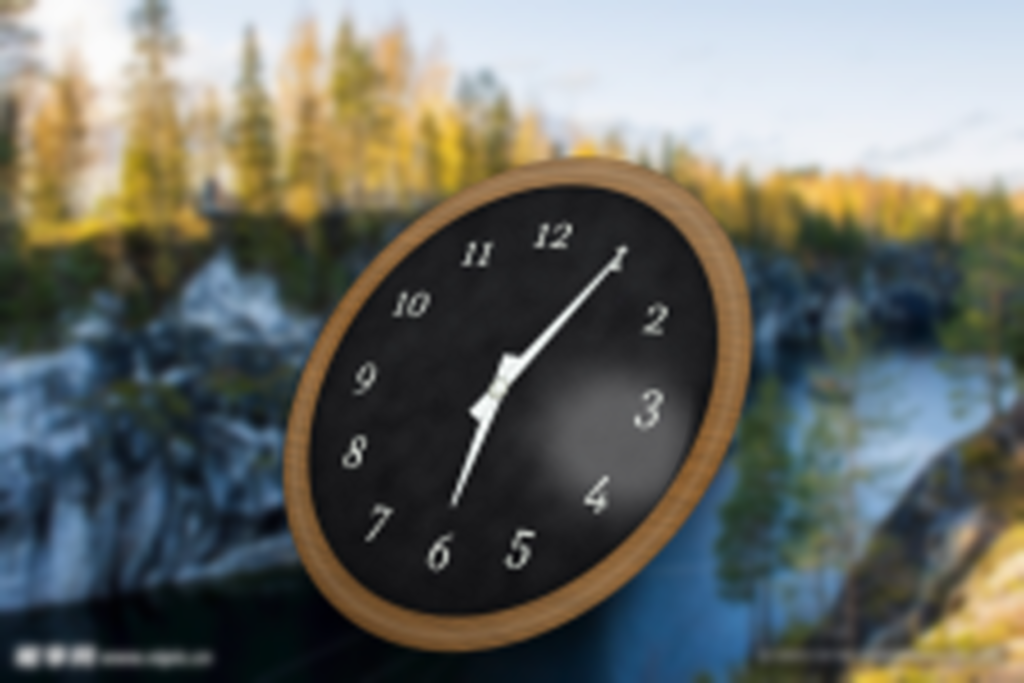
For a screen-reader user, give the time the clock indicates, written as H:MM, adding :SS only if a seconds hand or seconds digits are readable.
6:05
